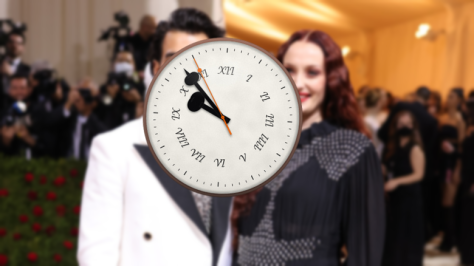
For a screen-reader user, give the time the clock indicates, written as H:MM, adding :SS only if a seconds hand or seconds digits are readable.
9:52:55
